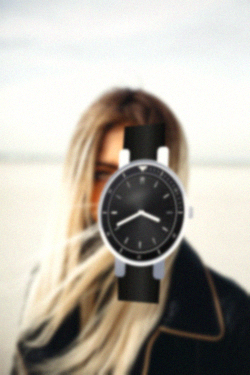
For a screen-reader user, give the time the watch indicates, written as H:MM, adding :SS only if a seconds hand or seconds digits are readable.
3:41
